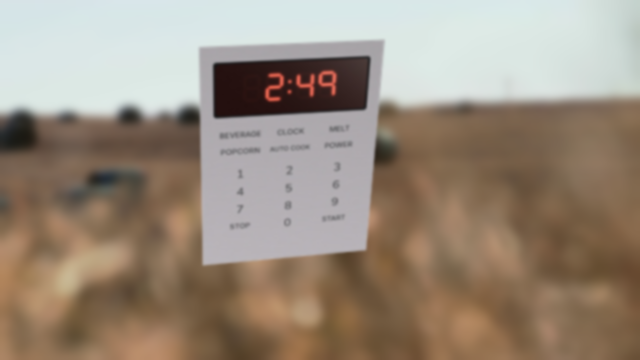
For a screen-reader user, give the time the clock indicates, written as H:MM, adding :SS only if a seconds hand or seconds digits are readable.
2:49
